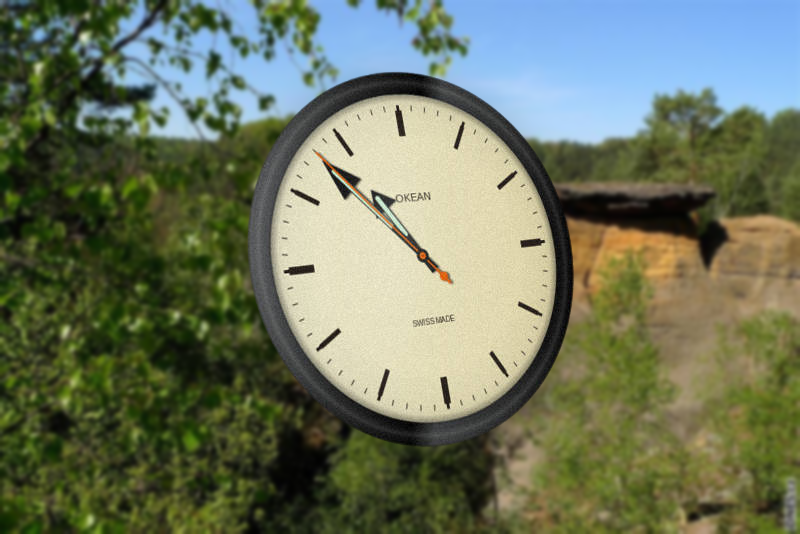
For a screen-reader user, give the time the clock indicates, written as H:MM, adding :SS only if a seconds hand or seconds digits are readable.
10:52:53
